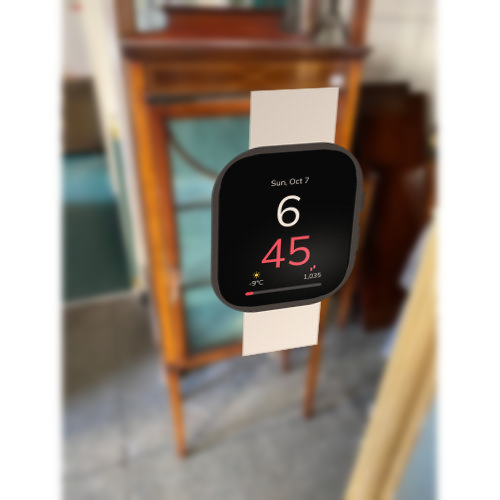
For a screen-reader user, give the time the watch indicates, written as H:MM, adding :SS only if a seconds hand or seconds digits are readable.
6:45
